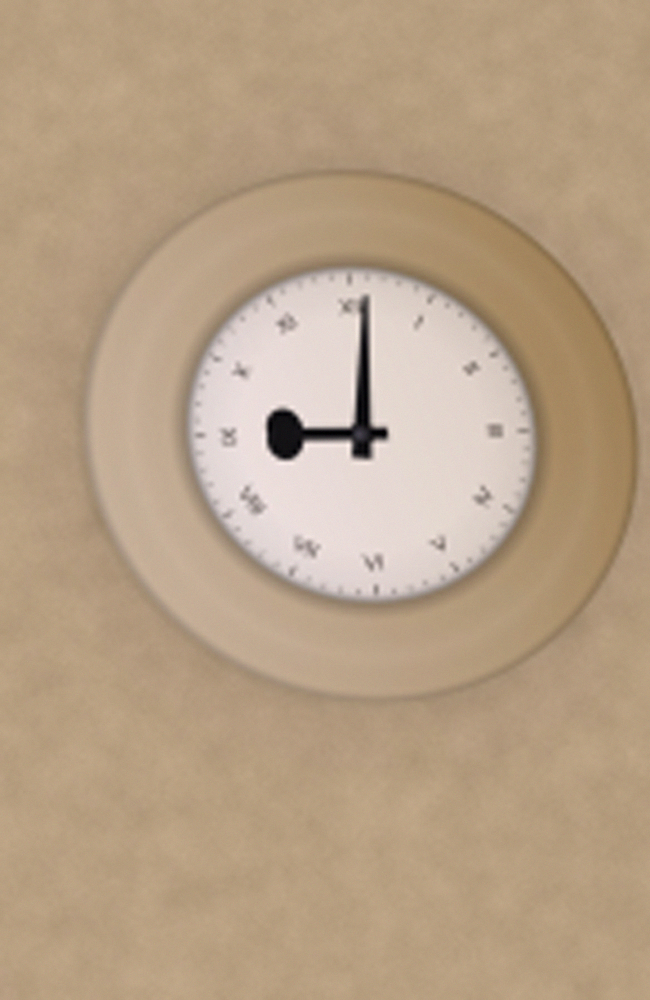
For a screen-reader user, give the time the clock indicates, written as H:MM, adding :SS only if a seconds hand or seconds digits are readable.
9:01
